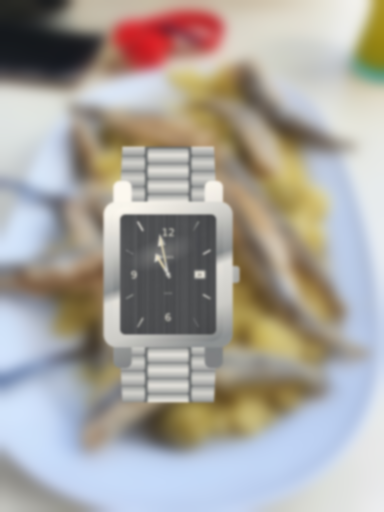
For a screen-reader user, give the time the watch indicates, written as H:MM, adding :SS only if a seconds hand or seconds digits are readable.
10:58
